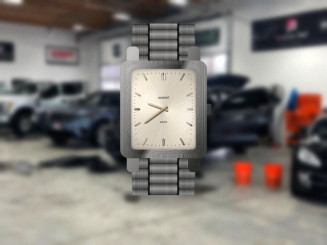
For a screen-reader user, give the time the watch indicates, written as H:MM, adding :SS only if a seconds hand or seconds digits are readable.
9:39
